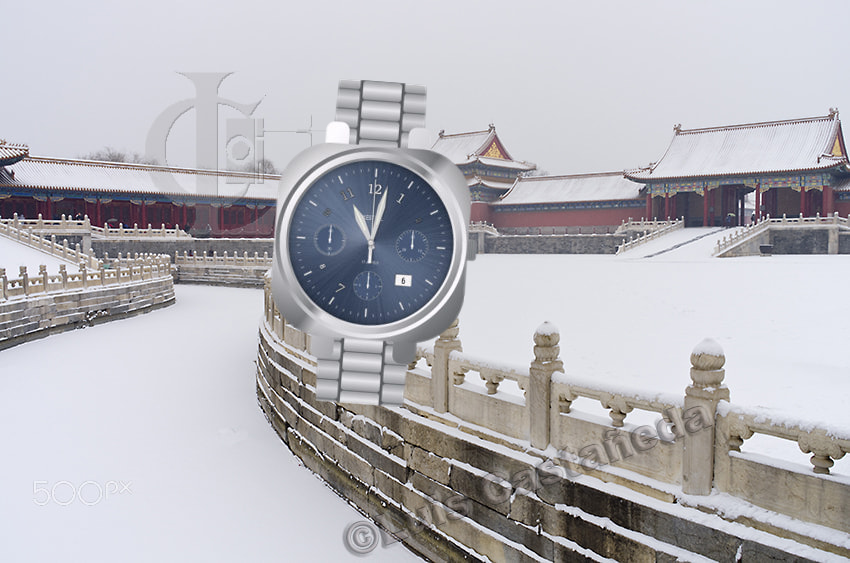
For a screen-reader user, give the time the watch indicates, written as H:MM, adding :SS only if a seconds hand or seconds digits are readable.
11:02
